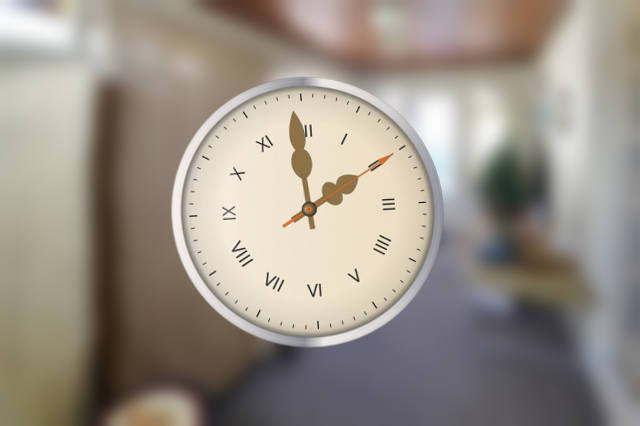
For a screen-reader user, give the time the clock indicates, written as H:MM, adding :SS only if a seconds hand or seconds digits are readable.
1:59:10
